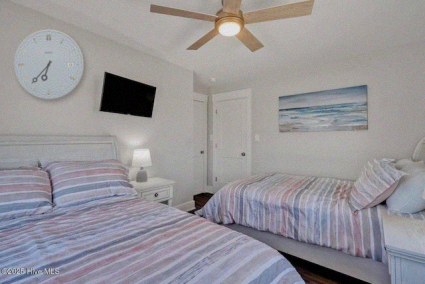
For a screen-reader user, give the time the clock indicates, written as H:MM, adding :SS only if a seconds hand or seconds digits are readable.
6:37
